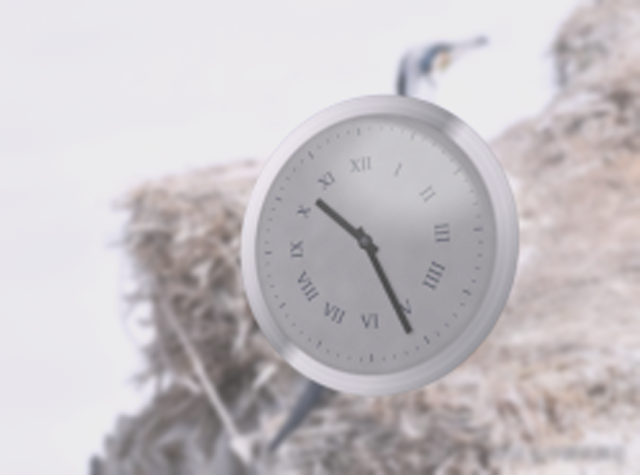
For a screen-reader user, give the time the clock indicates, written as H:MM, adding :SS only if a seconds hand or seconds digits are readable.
10:26
